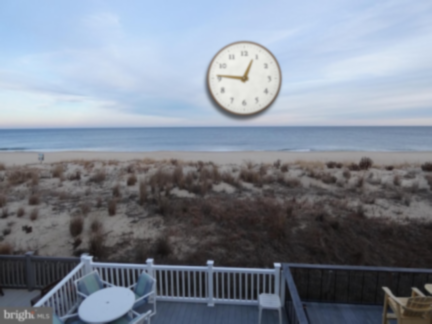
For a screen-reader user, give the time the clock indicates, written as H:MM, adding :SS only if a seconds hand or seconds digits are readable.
12:46
